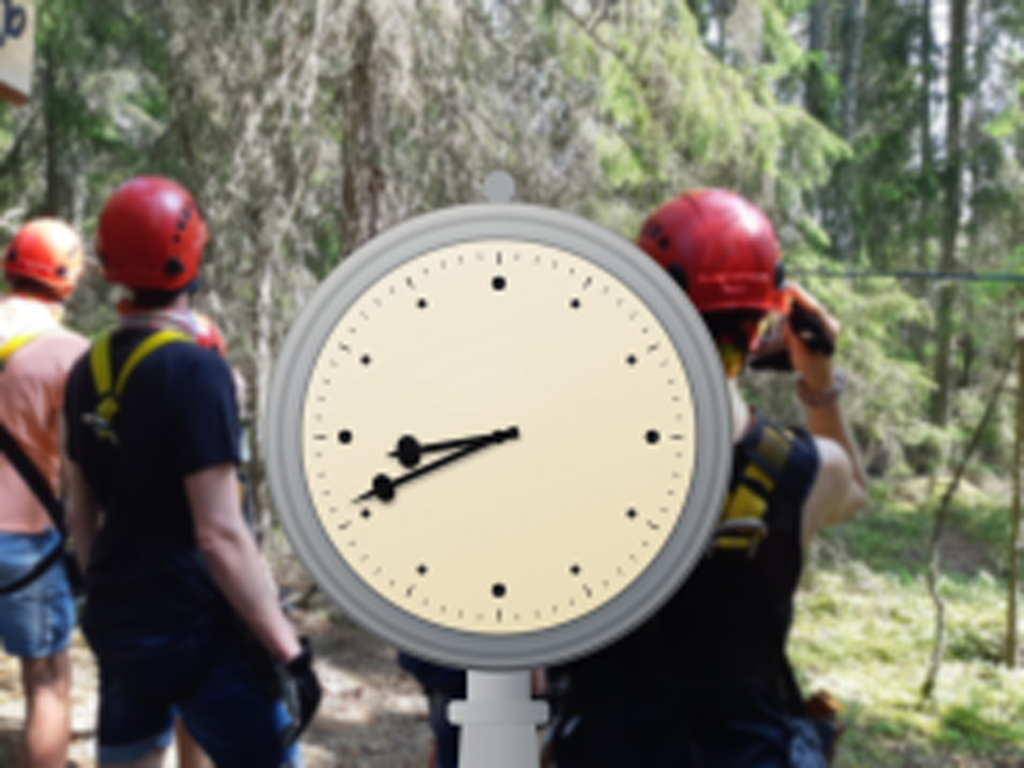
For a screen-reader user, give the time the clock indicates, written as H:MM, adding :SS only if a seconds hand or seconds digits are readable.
8:41
